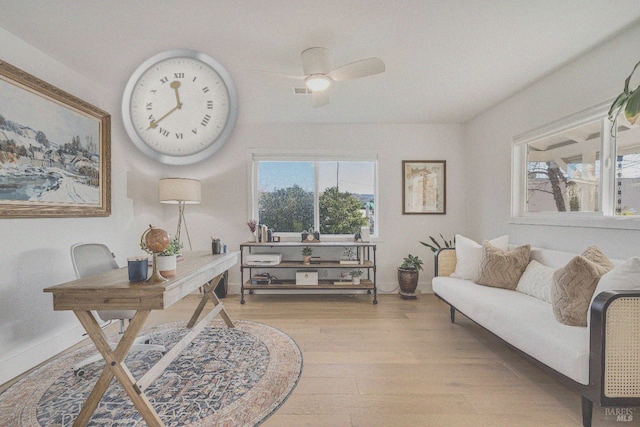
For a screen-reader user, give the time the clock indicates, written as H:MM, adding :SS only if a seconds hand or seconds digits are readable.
11:39
